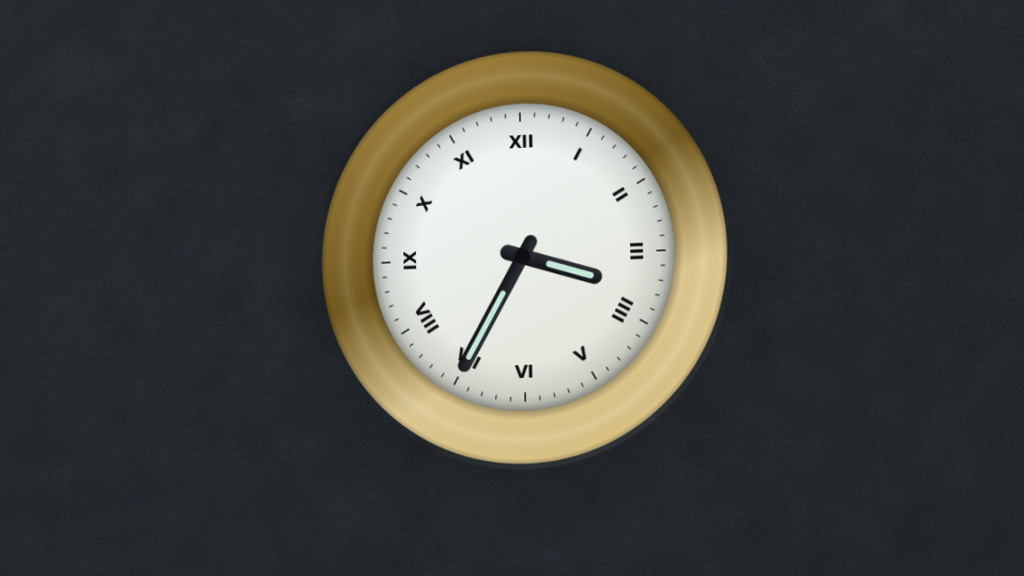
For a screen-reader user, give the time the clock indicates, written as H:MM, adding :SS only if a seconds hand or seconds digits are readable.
3:35
